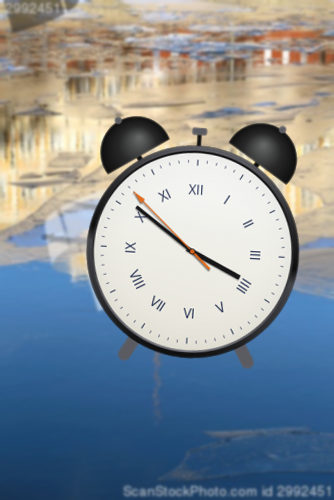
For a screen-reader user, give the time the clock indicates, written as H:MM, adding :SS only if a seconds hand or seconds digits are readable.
3:50:52
